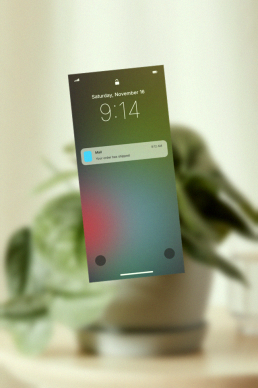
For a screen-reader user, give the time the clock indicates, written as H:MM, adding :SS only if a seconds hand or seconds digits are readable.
9:14
